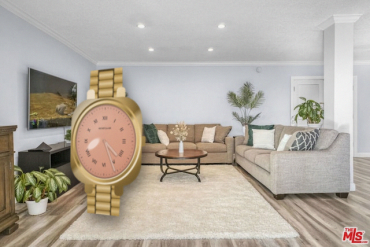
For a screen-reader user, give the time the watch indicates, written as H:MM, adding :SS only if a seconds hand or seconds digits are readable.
4:26
